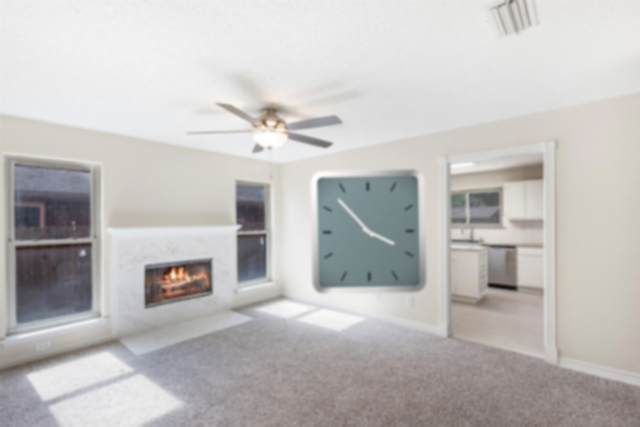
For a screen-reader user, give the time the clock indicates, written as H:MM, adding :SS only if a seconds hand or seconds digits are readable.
3:53
